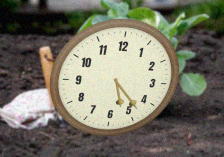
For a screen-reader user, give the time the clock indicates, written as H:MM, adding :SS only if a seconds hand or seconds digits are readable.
5:23
